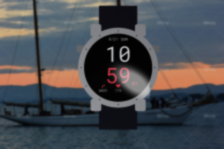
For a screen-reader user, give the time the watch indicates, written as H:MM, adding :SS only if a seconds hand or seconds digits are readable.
10:59
